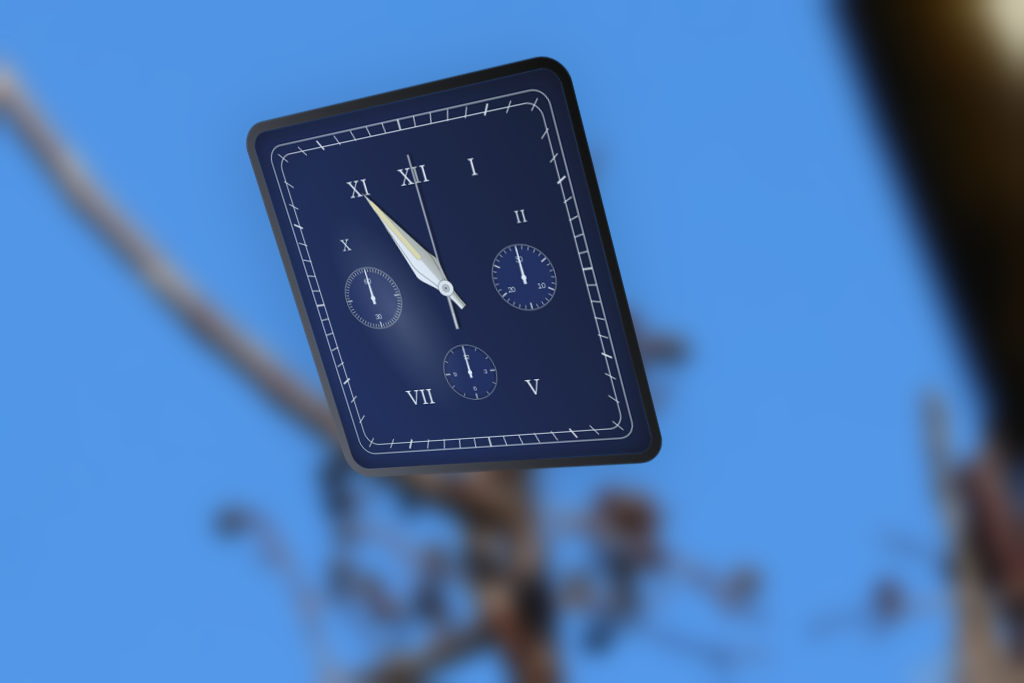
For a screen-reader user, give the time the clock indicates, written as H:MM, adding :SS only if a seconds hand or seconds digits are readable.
10:55
